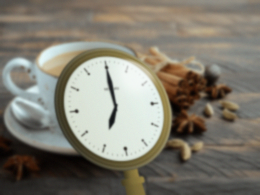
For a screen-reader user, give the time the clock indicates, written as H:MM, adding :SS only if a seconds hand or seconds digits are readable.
7:00
